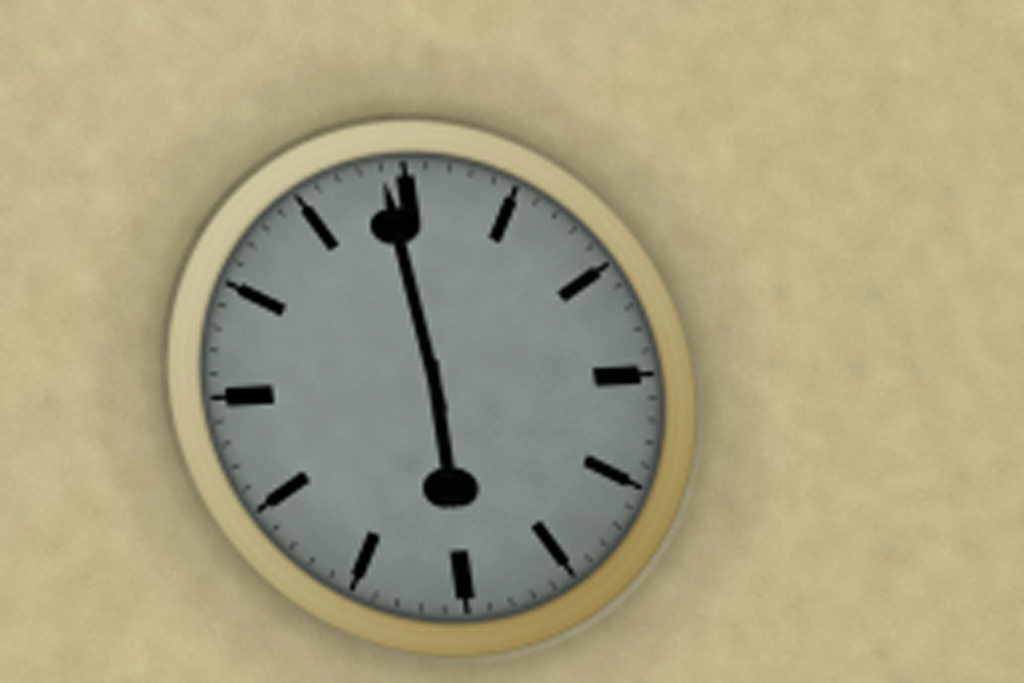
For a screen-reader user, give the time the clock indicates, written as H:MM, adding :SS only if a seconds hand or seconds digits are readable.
5:59
